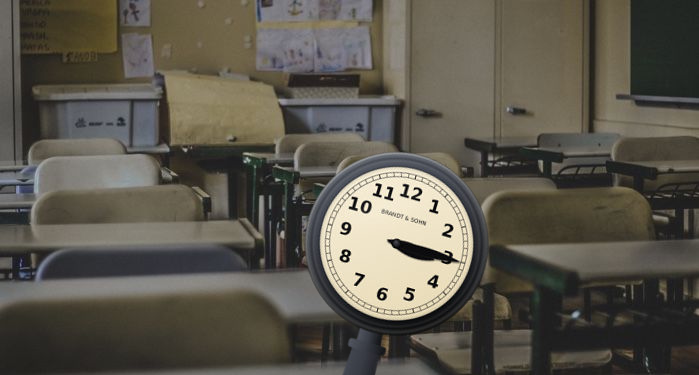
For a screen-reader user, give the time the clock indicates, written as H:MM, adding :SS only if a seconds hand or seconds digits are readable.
3:15
